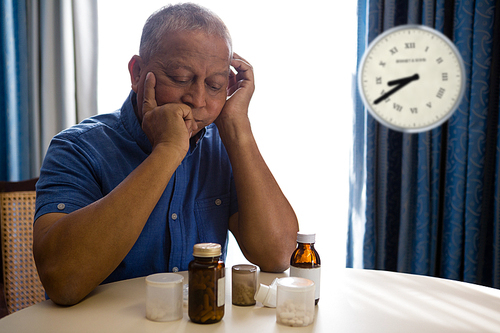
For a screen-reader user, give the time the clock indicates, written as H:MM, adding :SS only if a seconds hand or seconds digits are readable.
8:40
